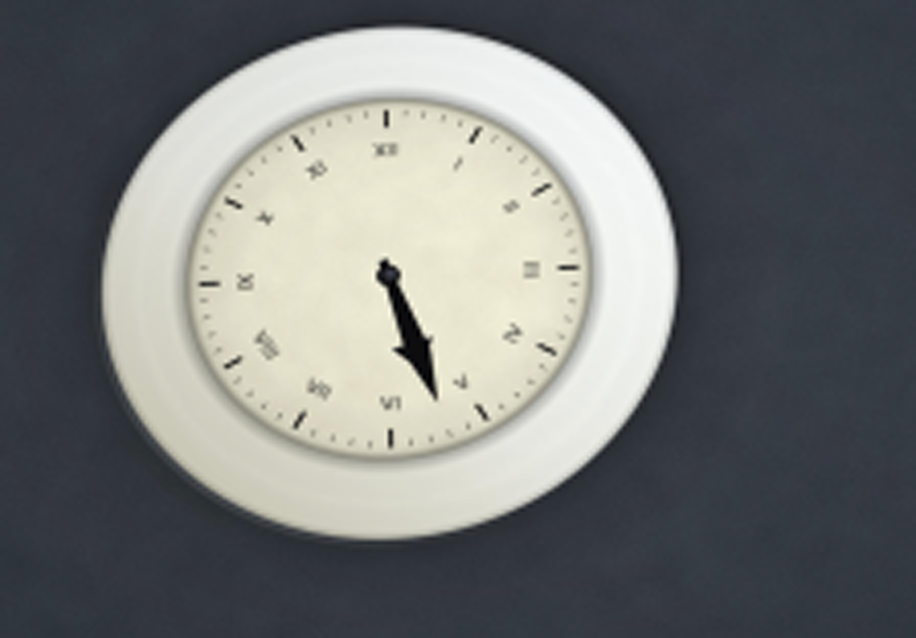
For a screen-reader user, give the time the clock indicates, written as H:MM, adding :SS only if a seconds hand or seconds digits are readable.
5:27
